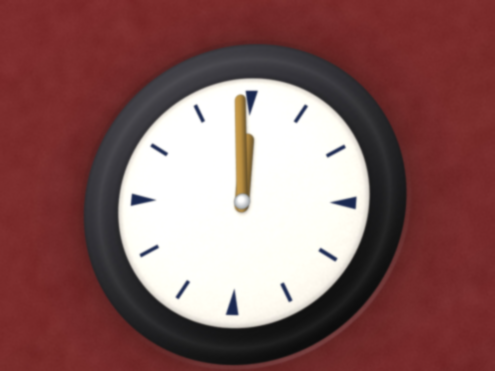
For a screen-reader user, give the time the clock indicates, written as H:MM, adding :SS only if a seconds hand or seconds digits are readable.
11:59
